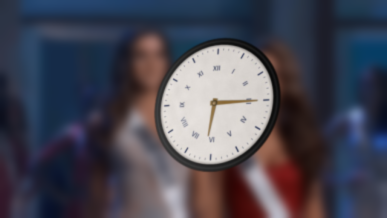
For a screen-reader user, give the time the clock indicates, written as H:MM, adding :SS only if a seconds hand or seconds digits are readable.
6:15
